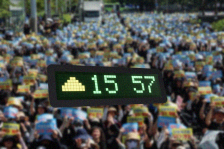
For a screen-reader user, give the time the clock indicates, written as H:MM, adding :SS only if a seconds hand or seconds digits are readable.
15:57
